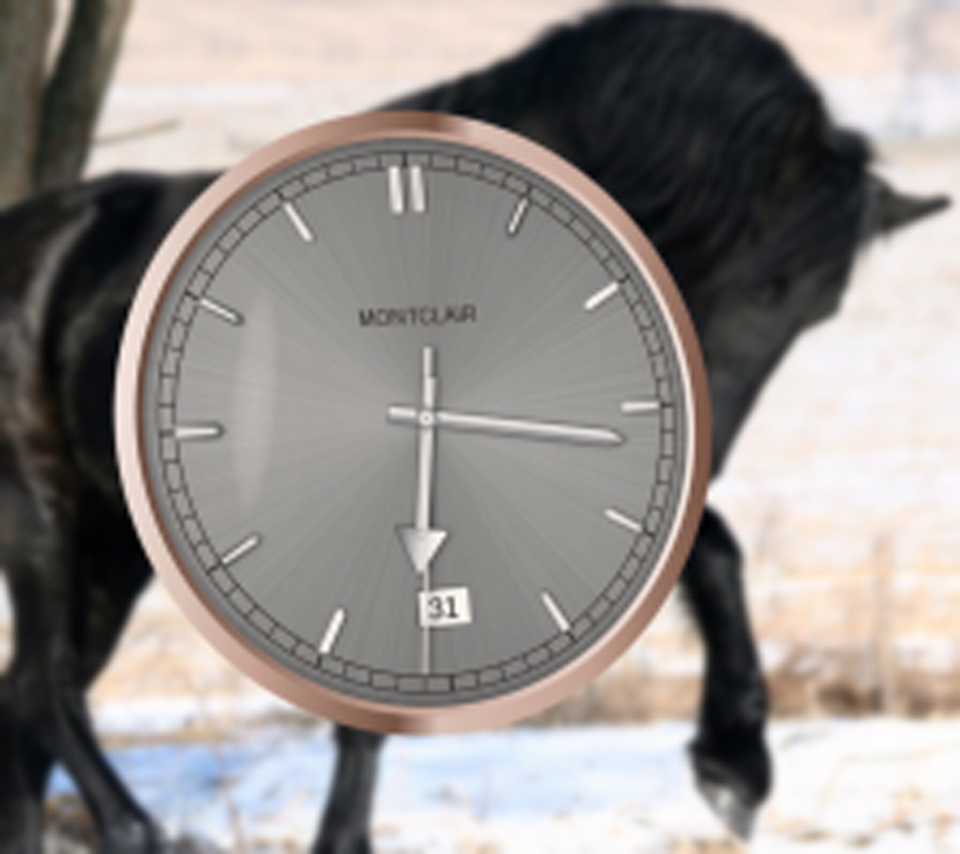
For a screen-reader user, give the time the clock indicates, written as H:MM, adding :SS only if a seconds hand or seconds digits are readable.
6:16:31
